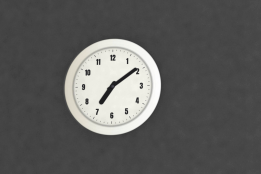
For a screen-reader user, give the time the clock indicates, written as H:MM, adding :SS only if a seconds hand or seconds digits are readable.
7:09
